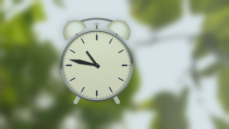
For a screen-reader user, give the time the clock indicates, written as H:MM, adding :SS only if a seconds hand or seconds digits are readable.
10:47
